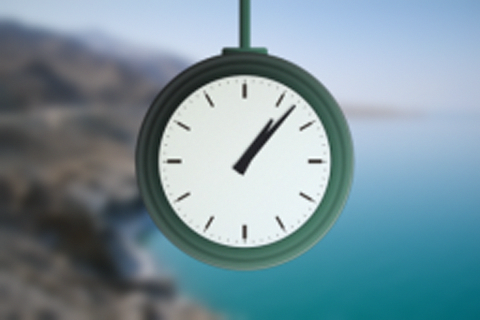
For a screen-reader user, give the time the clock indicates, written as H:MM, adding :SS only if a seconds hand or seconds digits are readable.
1:07
